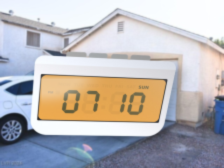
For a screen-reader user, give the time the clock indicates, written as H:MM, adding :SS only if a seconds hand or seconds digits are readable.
7:10
